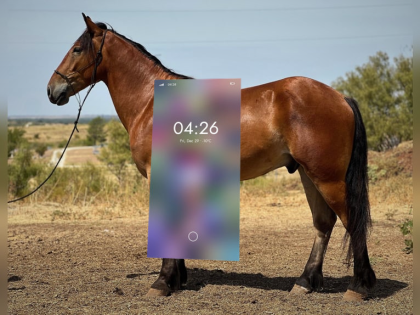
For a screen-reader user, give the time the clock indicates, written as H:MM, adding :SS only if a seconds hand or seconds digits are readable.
4:26
